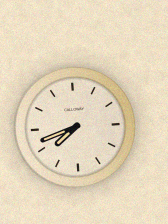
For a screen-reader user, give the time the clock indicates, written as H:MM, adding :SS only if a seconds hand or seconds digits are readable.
7:42
